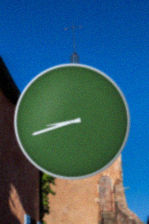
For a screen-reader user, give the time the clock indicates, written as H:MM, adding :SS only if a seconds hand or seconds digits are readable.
8:42
